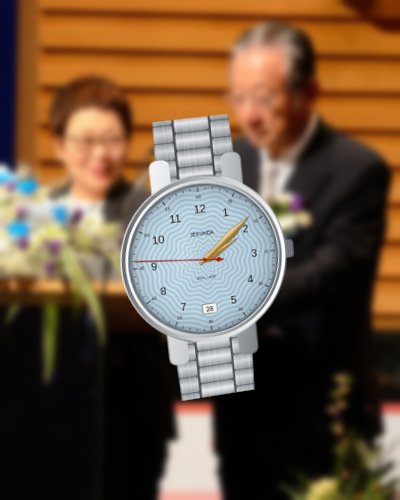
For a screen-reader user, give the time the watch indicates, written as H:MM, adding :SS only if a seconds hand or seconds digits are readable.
2:08:46
